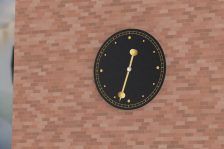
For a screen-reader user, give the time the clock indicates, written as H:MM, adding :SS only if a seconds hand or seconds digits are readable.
12:33
